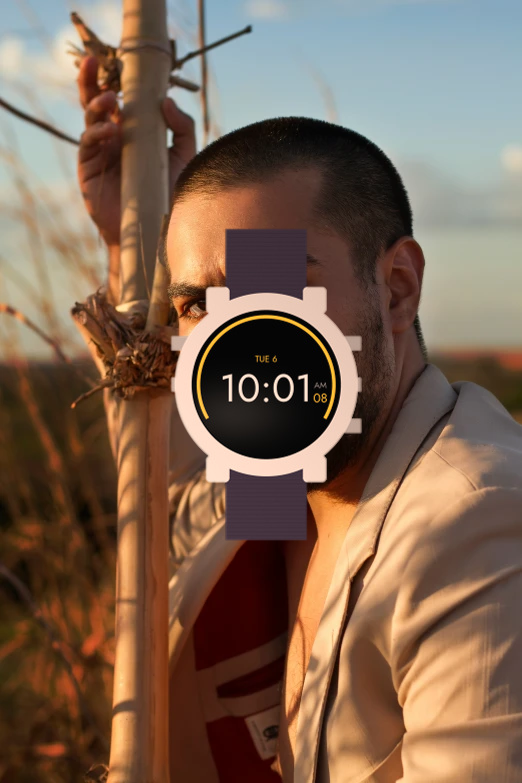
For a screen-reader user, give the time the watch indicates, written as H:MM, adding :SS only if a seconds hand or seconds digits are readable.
10:01:08
